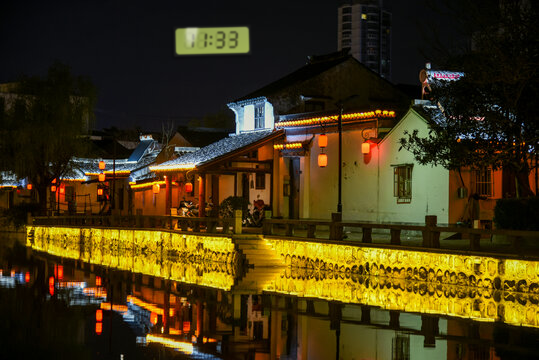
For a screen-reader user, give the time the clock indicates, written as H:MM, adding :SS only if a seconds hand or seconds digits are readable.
11:33
